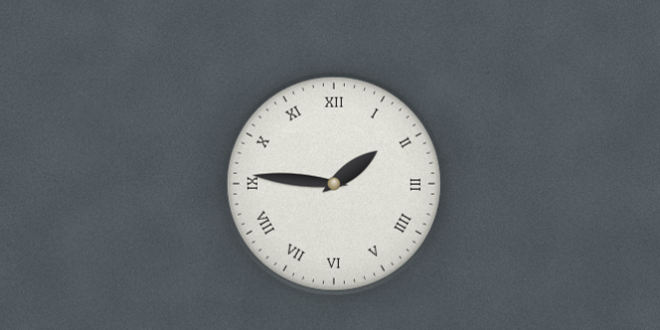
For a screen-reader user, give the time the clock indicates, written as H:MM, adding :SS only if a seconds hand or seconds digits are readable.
1:46
